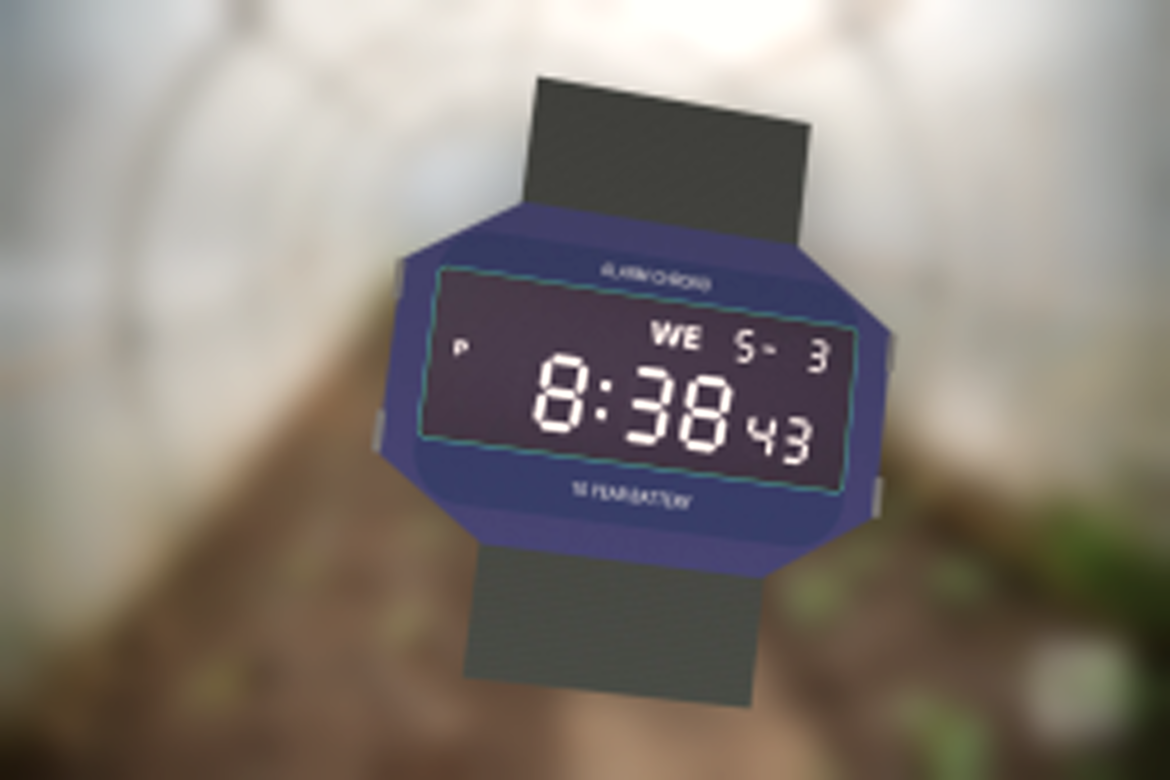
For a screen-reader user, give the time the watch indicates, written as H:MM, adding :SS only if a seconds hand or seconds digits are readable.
8:38:43
